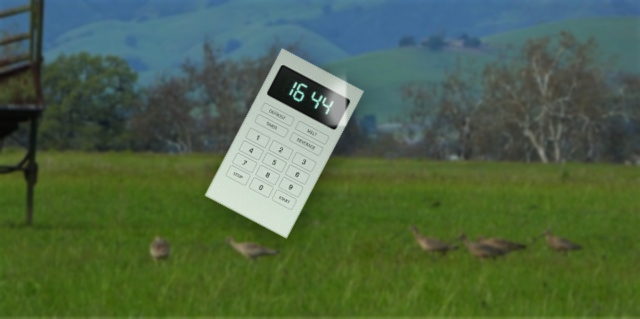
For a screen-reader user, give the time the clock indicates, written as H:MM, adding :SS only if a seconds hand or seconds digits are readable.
16:44
